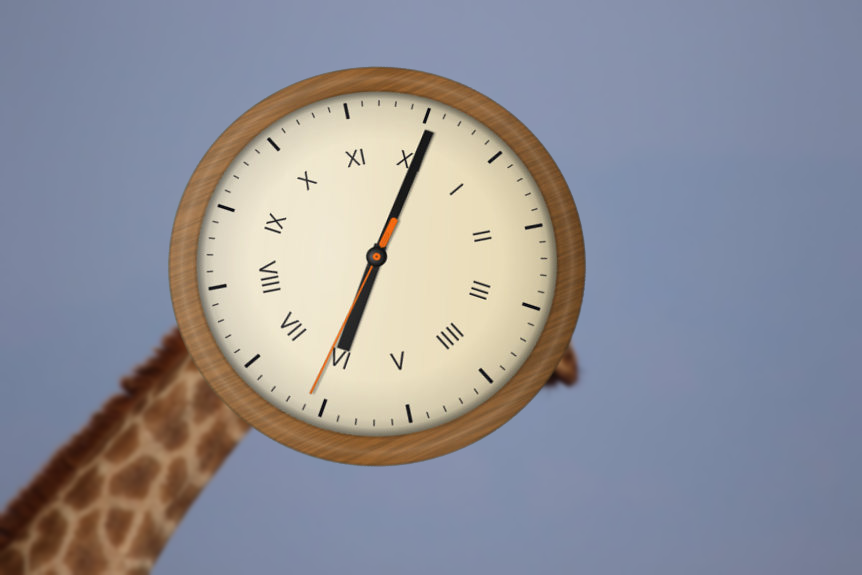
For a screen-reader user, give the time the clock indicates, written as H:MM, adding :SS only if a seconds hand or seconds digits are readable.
6:00:31
